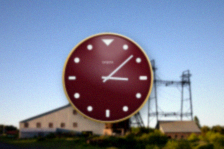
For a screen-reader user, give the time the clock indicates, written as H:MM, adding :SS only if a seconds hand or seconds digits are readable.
3:08
